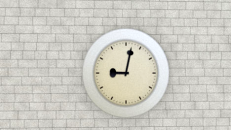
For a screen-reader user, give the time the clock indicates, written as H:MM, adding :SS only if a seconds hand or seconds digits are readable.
9:02
